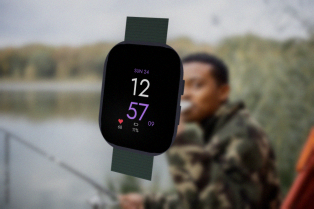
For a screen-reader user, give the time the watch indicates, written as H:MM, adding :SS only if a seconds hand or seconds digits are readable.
12:57
